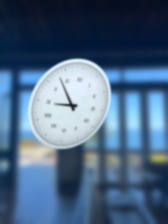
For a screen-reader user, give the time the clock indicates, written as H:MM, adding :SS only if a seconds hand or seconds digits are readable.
8:53
